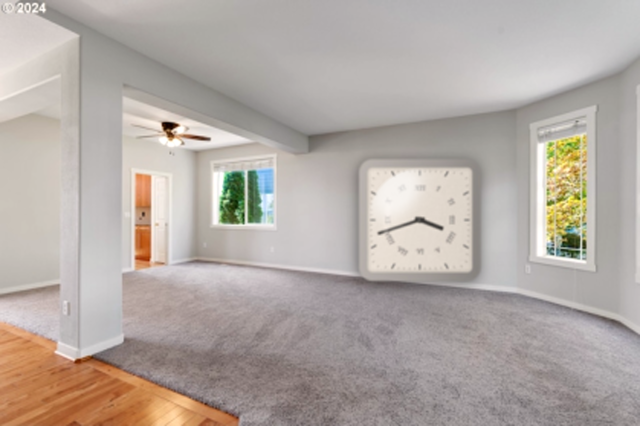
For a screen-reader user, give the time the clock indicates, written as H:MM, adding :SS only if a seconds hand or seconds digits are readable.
3:42
